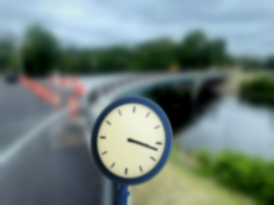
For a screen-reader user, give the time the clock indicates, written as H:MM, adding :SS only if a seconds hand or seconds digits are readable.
3:17
